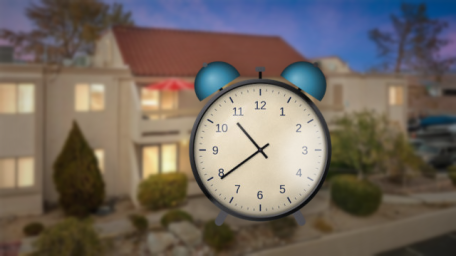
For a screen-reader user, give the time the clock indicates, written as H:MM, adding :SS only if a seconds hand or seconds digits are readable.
10:39
